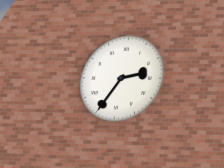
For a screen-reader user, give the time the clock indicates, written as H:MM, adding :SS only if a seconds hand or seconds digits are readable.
2:35
